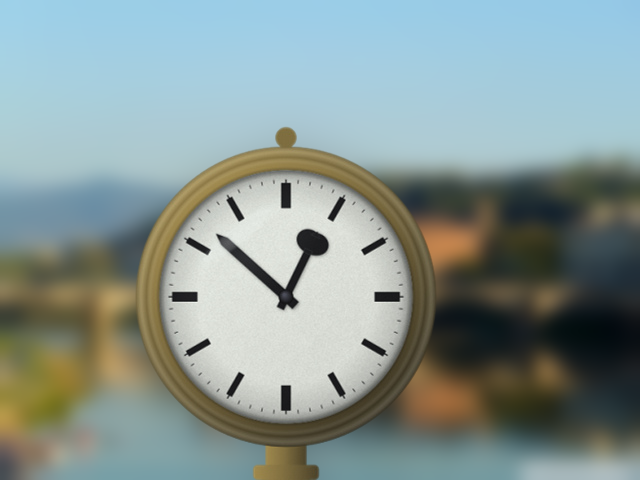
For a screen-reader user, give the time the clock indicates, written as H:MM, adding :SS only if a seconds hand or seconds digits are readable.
12:52
